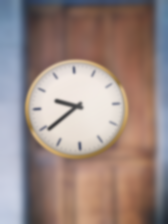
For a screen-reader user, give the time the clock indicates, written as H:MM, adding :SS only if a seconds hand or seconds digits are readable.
9:39
